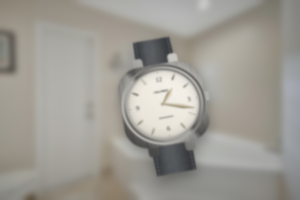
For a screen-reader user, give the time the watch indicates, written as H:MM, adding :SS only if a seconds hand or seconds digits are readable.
1:18
